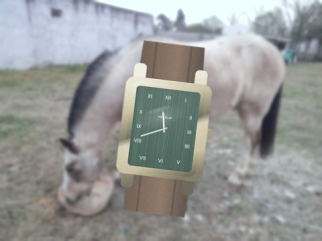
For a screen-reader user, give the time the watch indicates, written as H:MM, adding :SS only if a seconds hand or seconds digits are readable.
11:41
